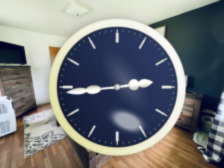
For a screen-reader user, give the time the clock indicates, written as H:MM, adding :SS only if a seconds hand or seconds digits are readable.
2:44
